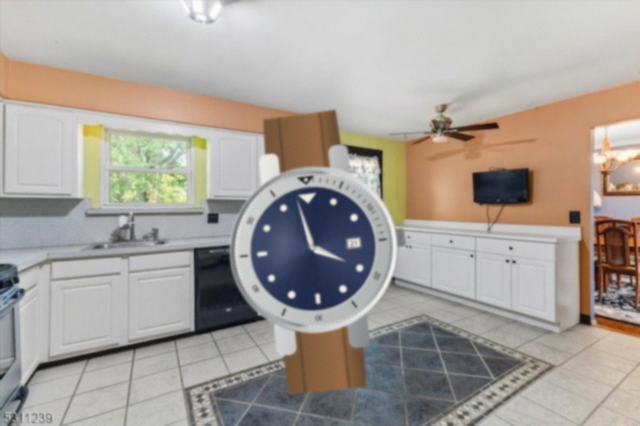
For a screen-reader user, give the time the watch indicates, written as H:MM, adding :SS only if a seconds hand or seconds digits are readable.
3:58
